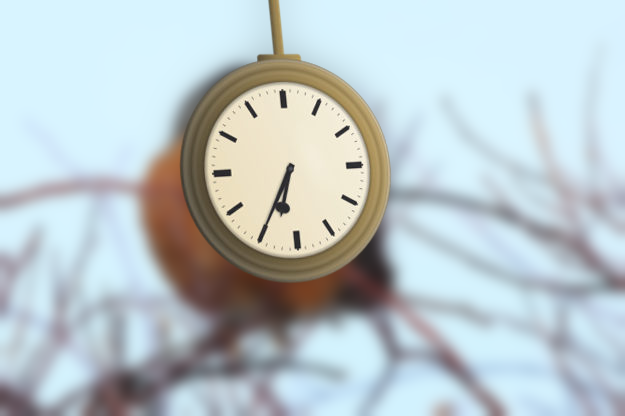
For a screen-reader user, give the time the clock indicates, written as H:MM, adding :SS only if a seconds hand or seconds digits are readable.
6:35
